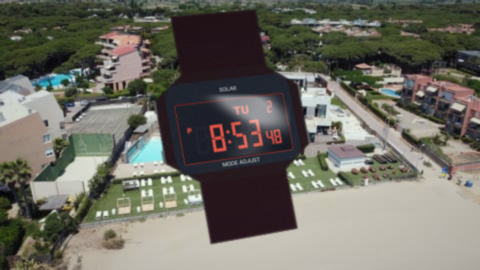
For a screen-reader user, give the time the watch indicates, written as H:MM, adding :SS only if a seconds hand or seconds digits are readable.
8:53:48
